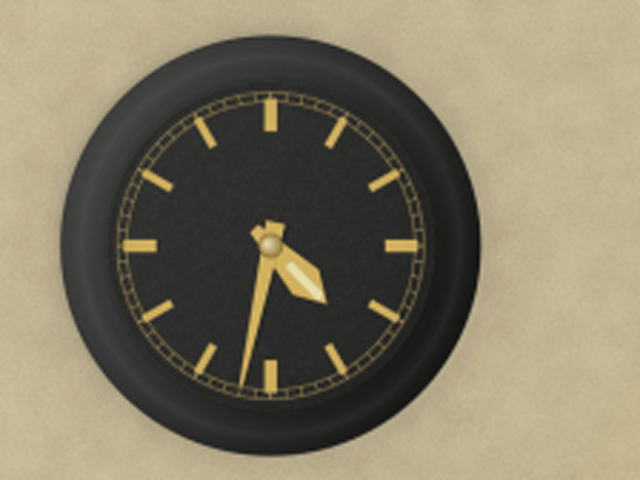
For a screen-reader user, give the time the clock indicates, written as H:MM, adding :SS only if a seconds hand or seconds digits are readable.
4:32
